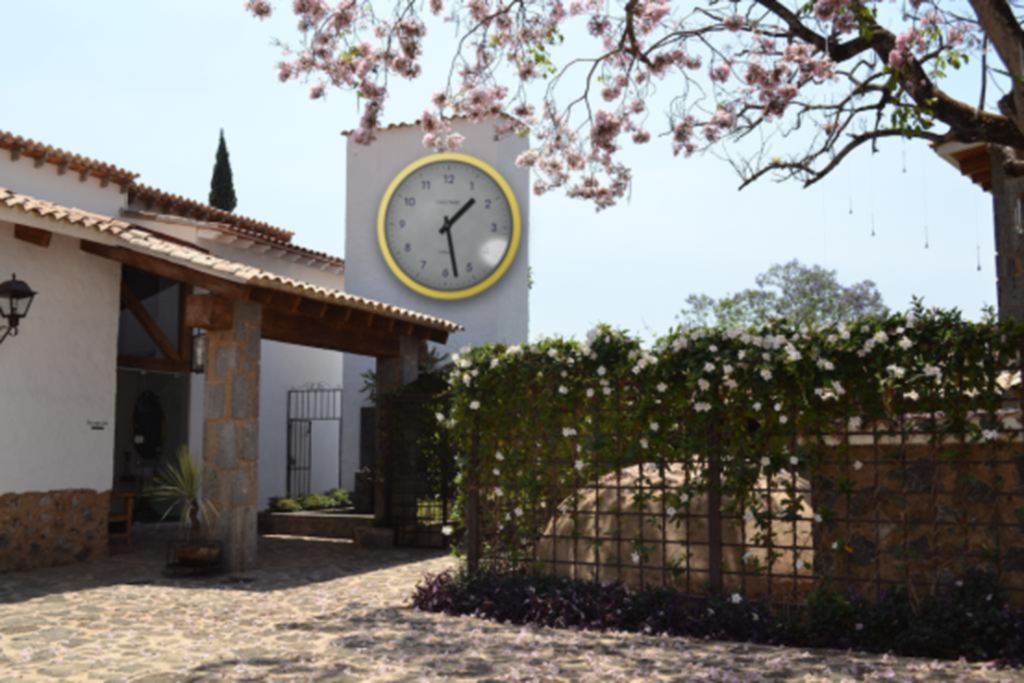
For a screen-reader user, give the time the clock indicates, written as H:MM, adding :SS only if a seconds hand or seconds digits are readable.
1:28
